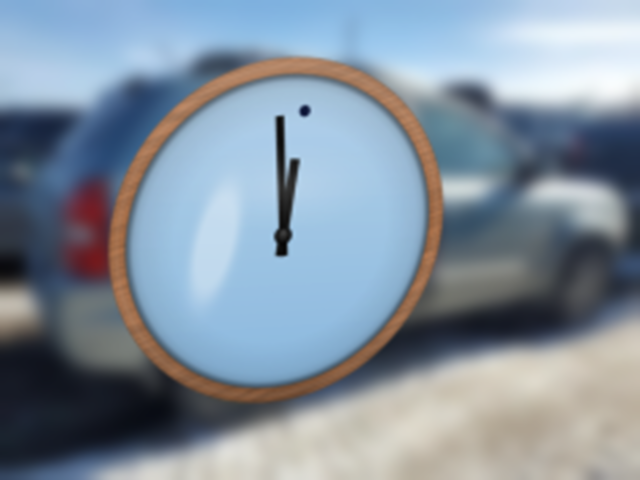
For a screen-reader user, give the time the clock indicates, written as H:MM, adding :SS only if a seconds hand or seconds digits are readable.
11:58
